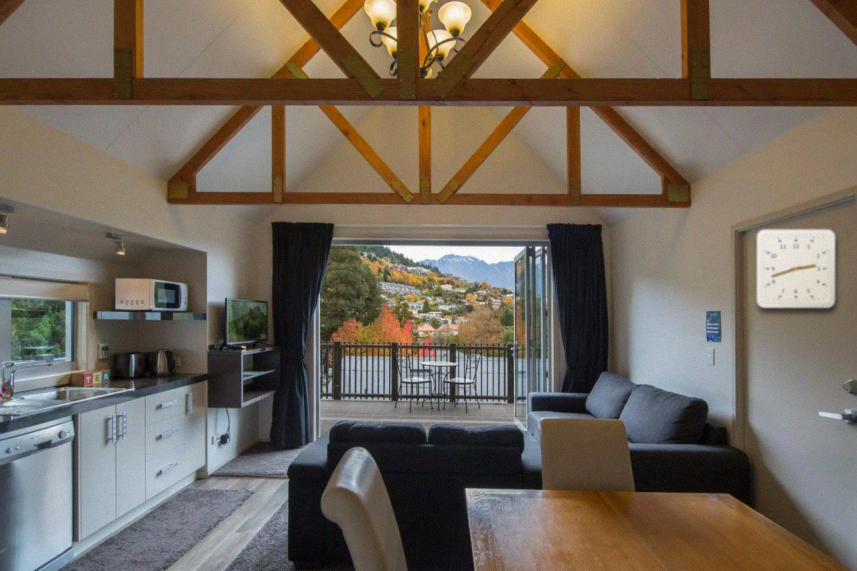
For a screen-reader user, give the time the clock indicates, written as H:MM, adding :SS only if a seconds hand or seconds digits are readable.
2:42
